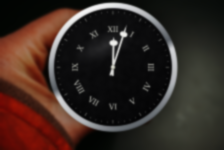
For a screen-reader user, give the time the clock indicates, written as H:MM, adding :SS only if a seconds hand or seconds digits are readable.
12:03
